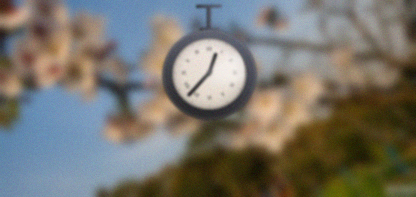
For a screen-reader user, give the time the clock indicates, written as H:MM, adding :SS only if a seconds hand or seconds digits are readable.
12:37
